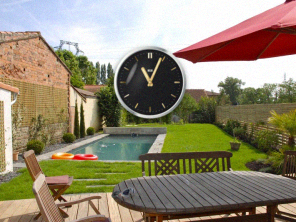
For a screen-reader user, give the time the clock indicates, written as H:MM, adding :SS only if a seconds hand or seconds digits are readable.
11:04
